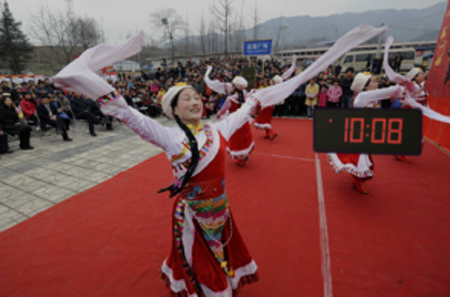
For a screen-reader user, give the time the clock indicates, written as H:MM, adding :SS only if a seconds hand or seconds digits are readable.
10:08
